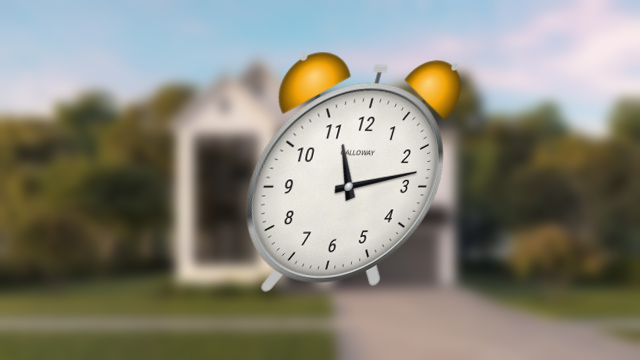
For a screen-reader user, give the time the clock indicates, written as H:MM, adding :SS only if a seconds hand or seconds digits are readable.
11:13
